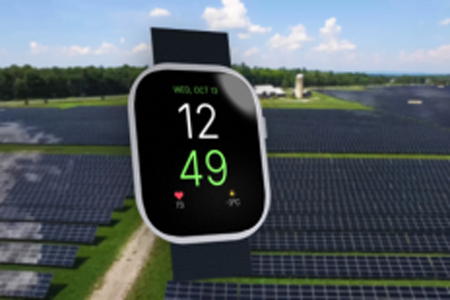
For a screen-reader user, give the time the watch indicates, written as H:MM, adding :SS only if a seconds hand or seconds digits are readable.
12:49
